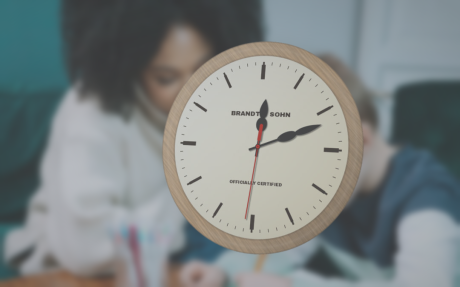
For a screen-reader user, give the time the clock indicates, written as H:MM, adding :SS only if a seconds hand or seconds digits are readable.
12:11:31
